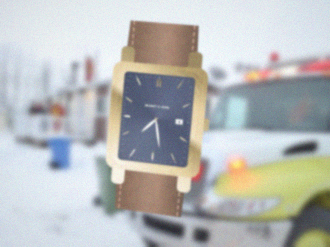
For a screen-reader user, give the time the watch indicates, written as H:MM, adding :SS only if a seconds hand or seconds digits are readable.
7:28
